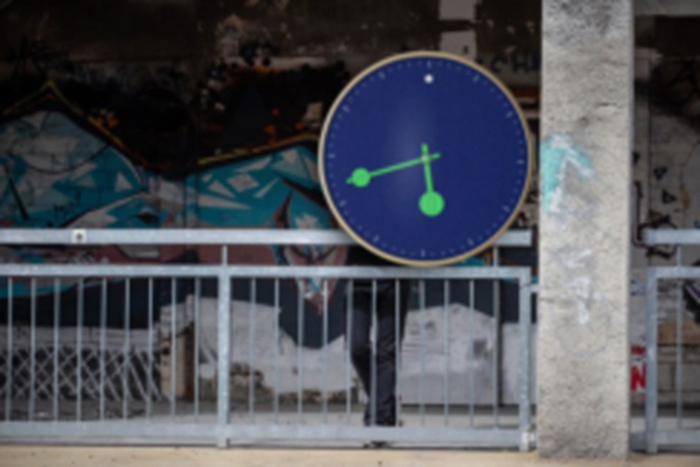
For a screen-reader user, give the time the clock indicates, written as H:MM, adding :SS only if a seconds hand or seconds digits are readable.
5:42
